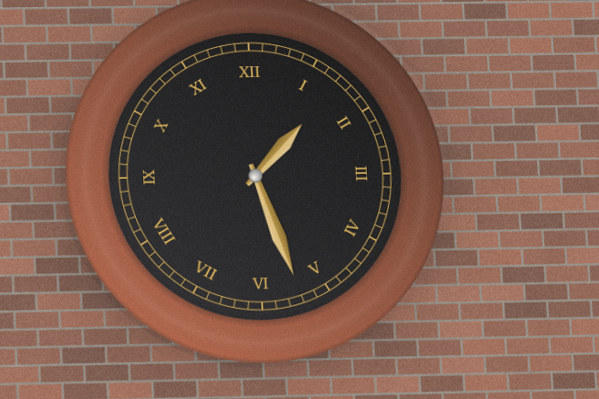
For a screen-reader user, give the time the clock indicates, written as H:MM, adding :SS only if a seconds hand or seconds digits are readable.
1:27
